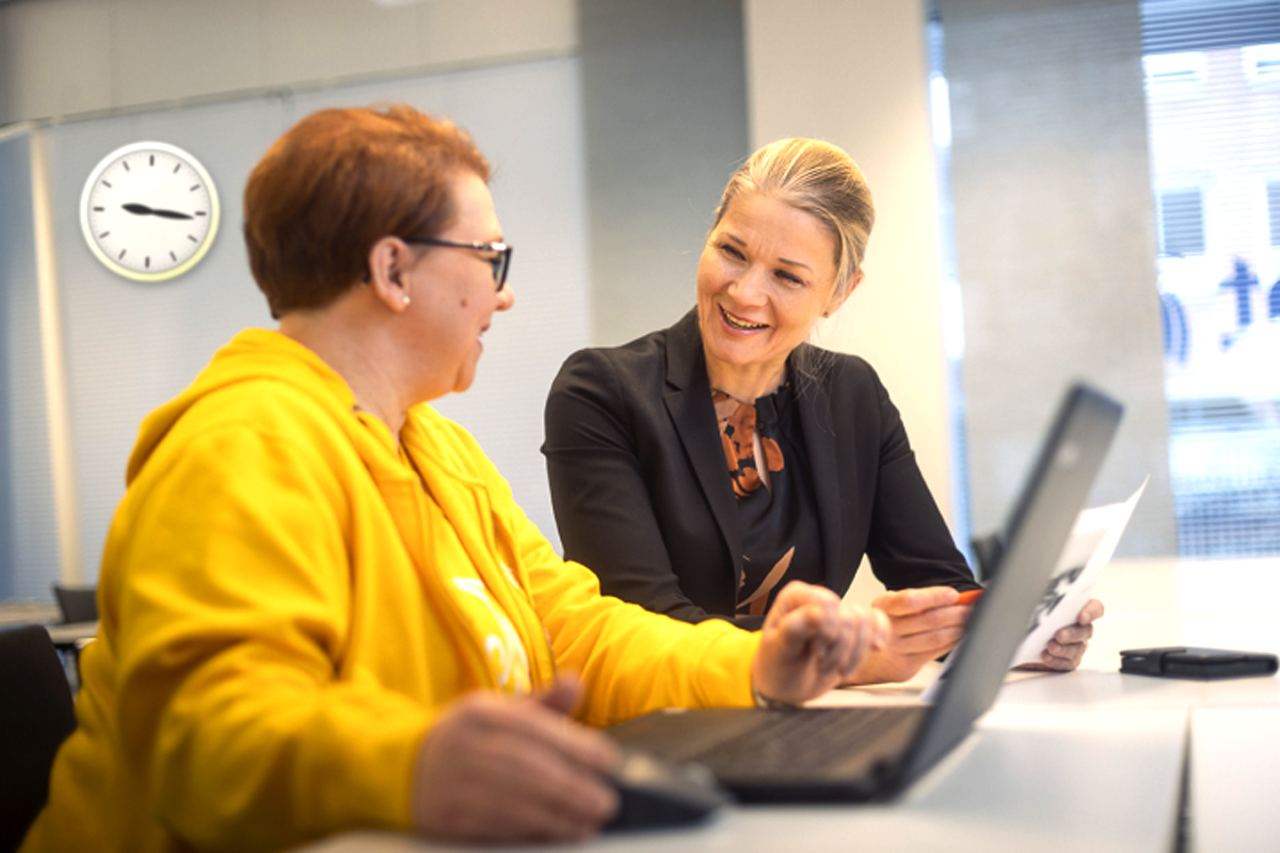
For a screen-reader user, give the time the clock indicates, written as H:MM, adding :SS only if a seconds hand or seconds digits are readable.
9:16
